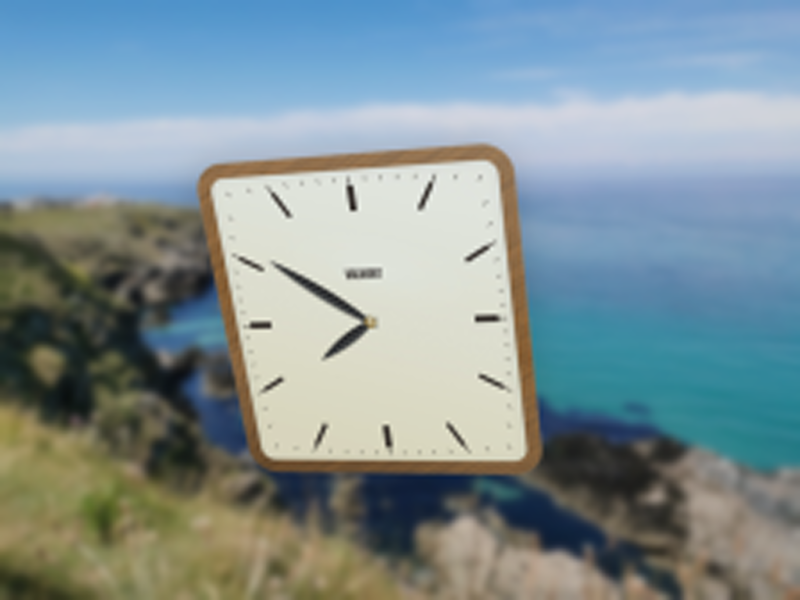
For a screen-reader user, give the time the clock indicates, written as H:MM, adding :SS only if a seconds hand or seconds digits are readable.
7:51
